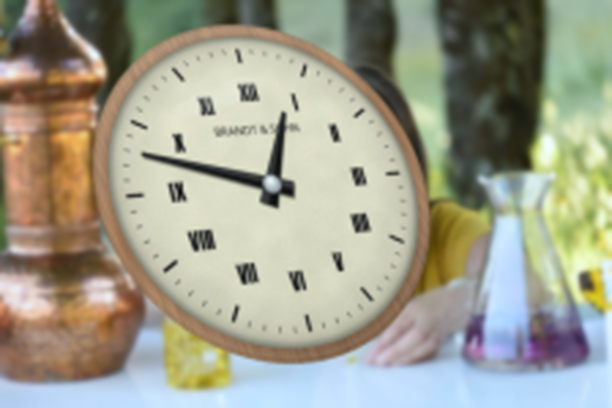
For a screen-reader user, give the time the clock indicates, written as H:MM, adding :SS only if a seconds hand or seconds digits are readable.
12:48
